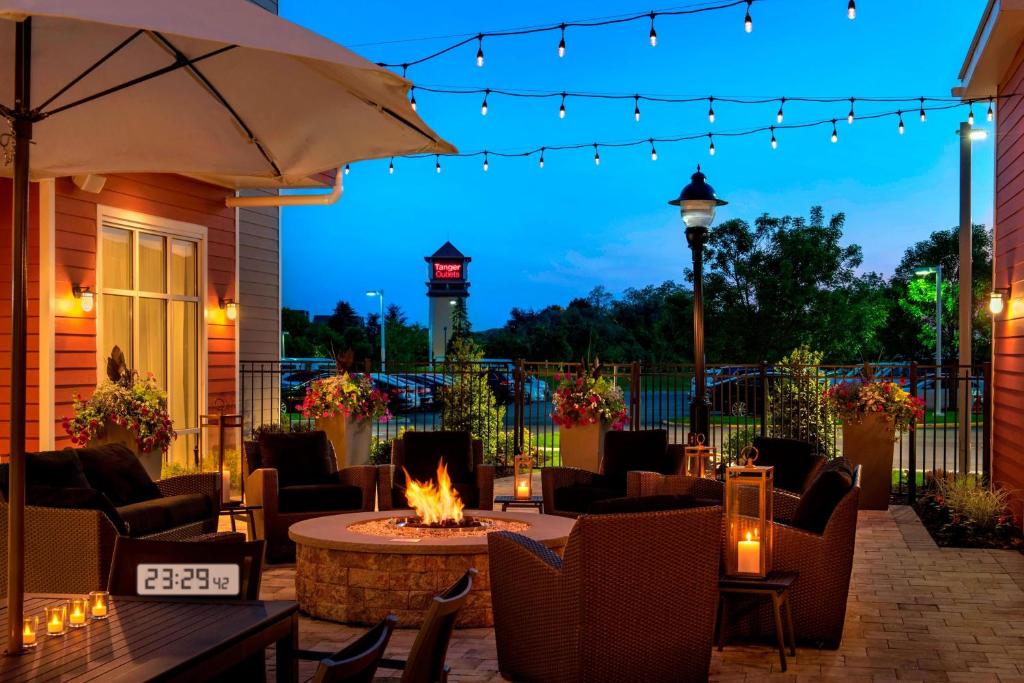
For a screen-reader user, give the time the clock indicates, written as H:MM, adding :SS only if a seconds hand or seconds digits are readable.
23:29:42
